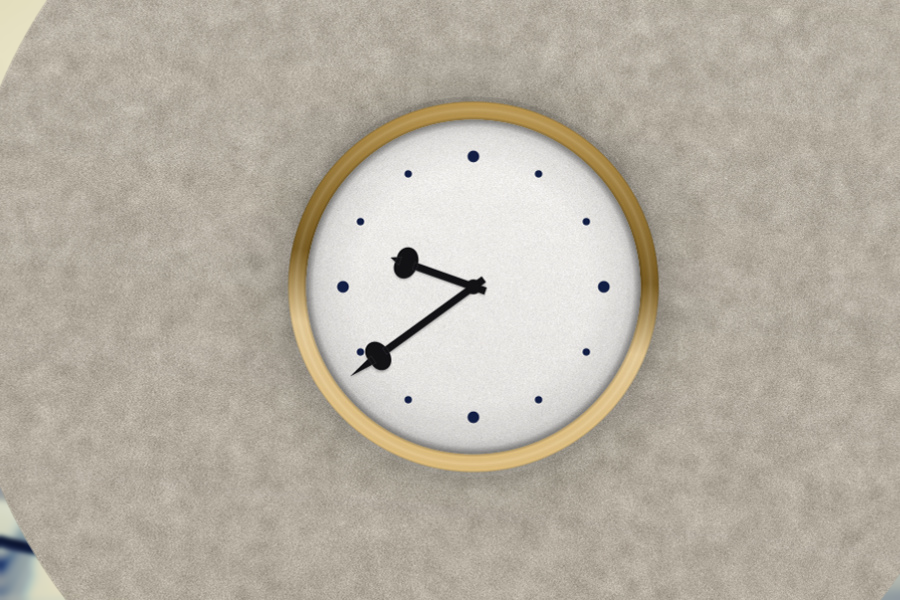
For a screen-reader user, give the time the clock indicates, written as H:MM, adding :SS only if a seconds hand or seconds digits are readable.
9:39
